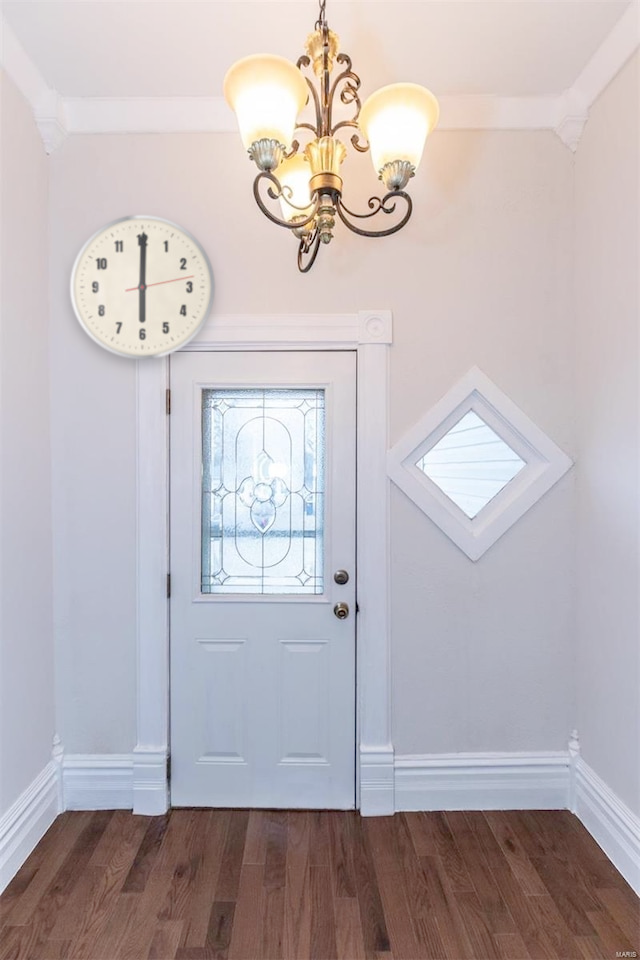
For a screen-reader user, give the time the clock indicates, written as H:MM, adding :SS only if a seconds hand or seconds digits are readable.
6:00:13
